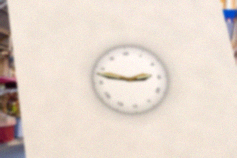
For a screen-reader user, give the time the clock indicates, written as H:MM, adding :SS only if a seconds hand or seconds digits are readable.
2:48
